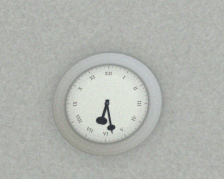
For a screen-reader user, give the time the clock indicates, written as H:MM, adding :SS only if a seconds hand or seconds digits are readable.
6:28
